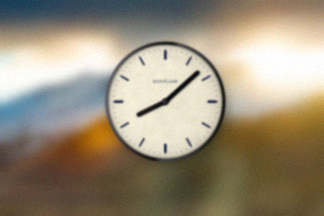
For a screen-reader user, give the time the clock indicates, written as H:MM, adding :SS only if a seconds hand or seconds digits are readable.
8:08
